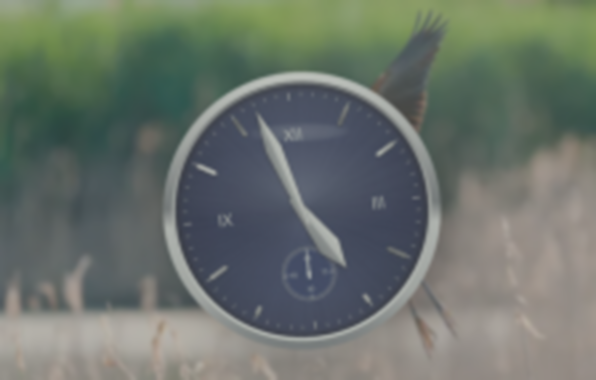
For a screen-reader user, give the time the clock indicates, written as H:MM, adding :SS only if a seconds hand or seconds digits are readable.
4:57
